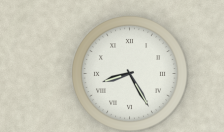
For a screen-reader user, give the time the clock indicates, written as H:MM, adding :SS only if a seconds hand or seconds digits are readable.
8:25
